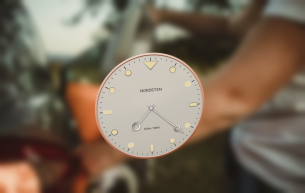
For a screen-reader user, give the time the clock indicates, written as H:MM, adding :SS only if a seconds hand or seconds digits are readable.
7:22
